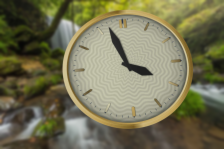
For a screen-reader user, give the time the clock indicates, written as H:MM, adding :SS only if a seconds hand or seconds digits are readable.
3:57
